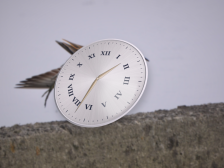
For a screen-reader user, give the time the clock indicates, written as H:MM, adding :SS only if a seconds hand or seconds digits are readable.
1:33
